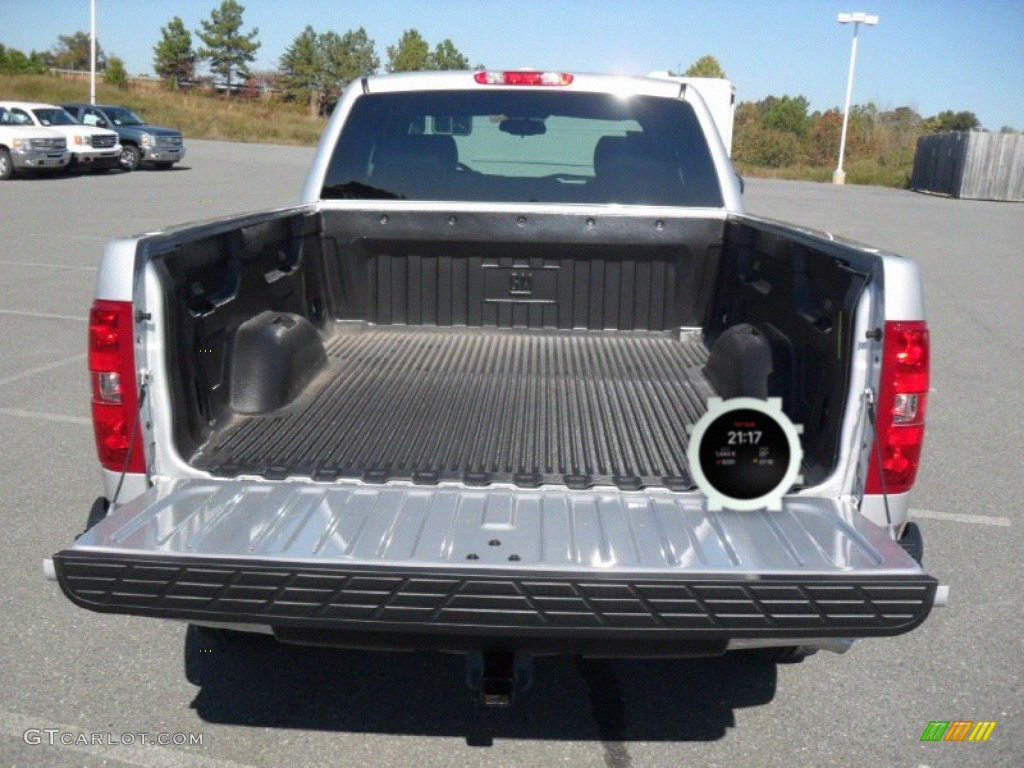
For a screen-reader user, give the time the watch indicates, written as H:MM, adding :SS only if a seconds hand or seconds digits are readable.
21:17
